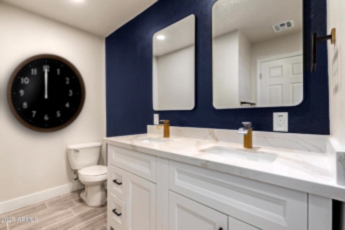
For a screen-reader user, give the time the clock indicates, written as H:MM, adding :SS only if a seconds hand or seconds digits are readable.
12:00
